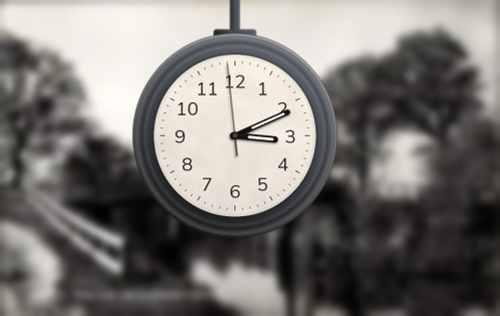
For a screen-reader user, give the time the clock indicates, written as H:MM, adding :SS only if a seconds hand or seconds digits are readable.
3:10:59
